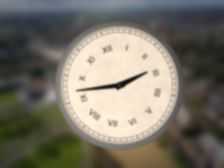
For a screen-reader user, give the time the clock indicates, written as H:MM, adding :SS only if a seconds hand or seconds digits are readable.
2:47
